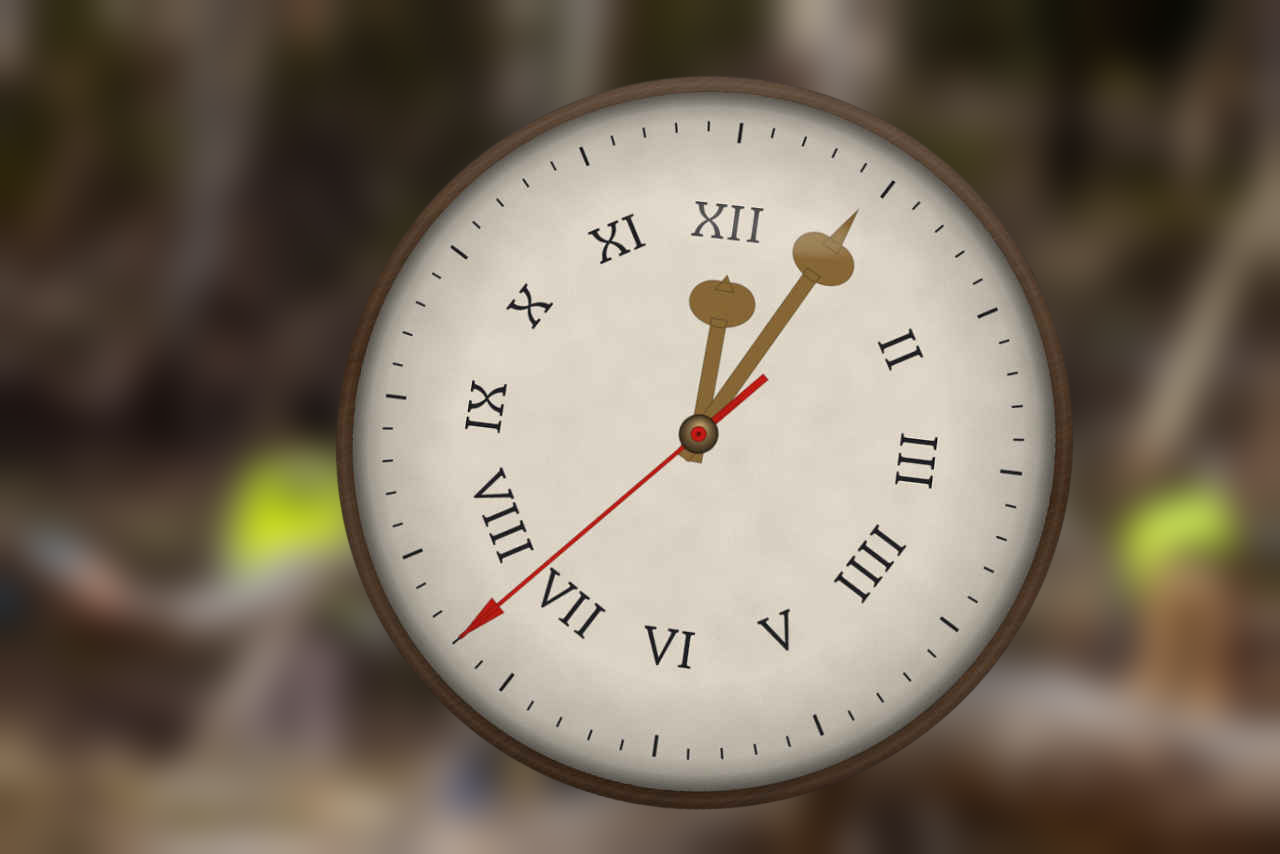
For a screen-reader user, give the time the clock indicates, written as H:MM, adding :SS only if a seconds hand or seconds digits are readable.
12:04:37
